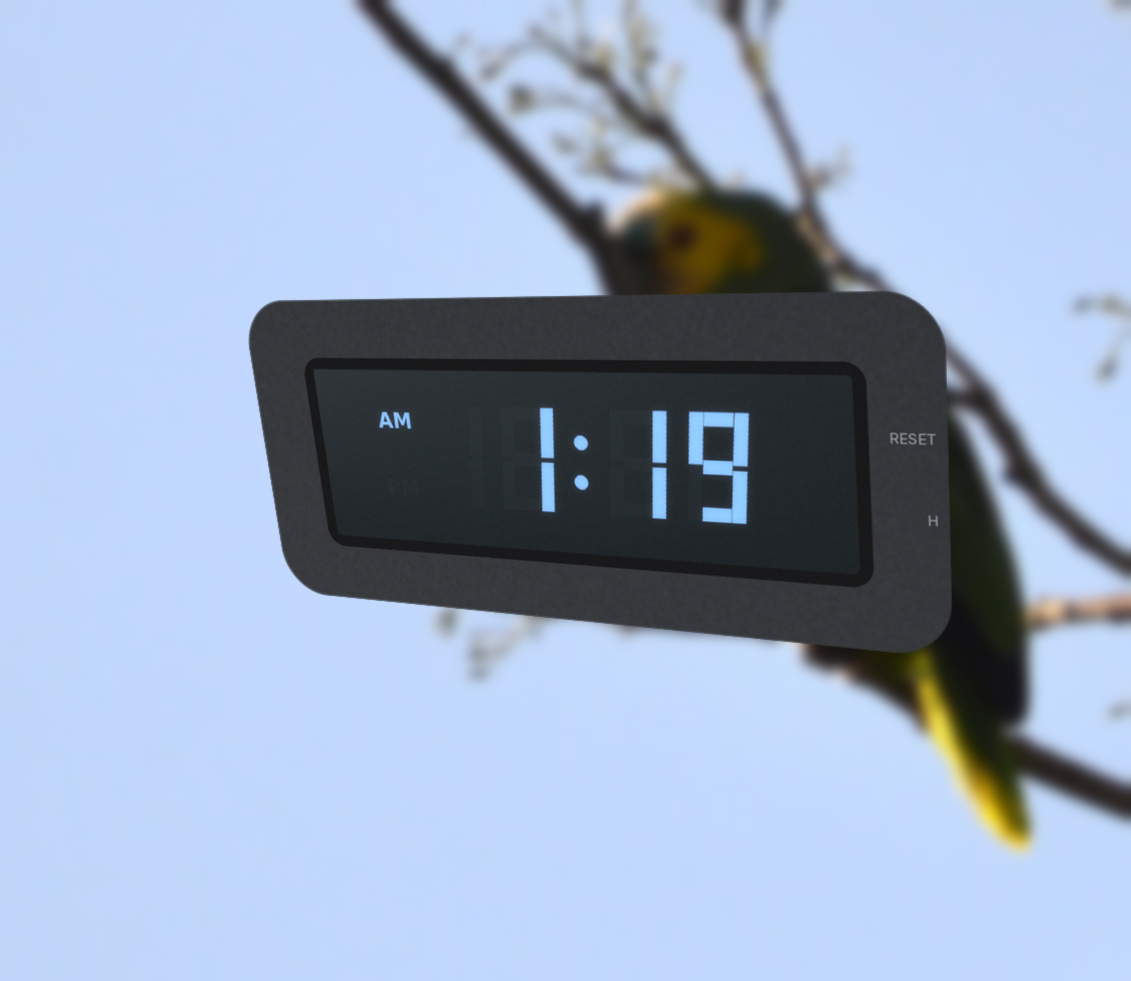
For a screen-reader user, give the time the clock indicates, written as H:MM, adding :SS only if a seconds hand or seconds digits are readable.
1:19
